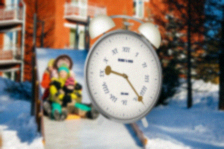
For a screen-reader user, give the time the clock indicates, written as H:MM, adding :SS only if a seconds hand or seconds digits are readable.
9:23
